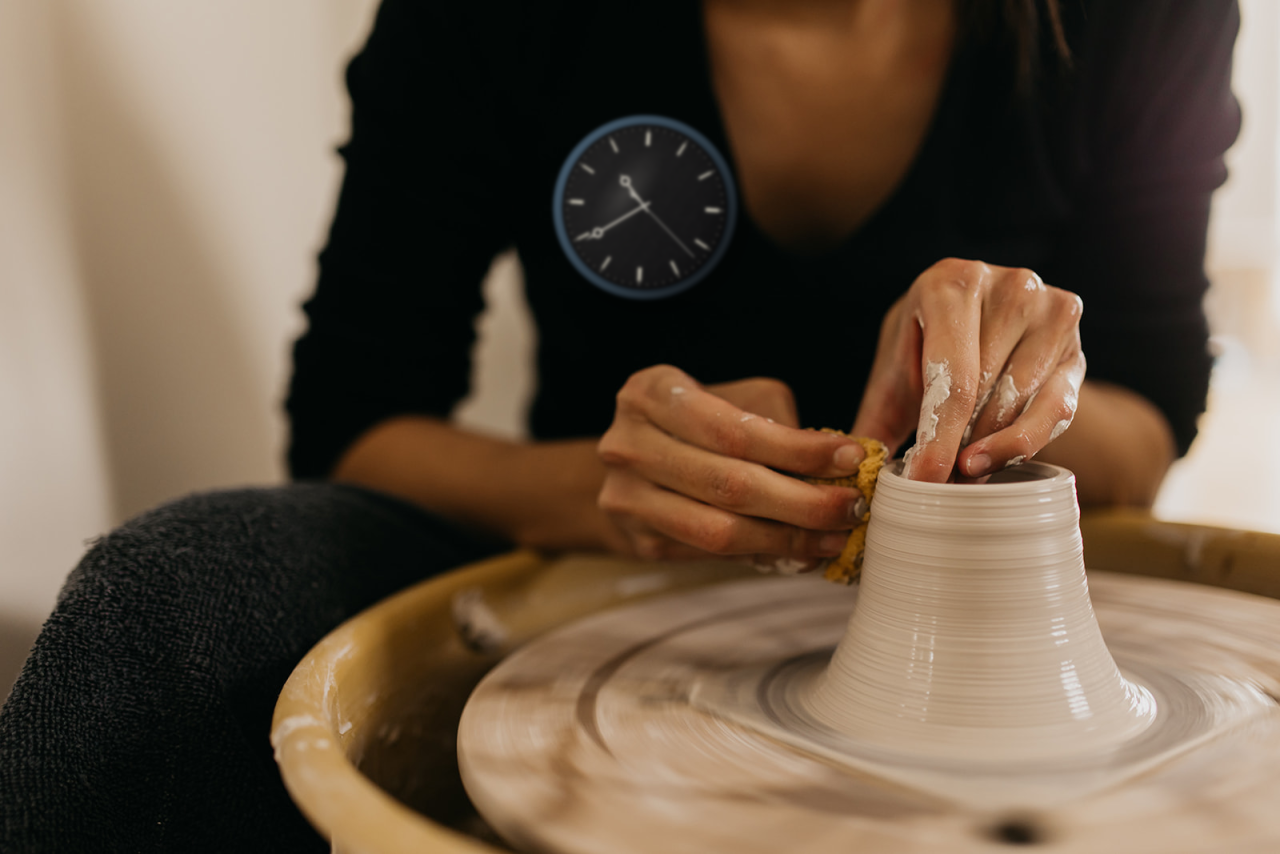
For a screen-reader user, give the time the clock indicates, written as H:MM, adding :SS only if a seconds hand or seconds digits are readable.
10:39:22
